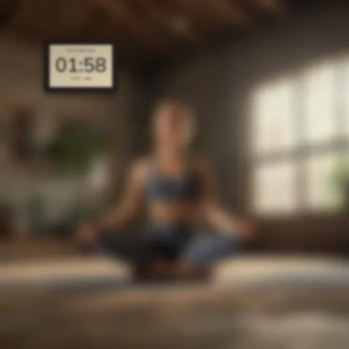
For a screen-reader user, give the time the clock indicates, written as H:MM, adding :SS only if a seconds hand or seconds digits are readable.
1:58
